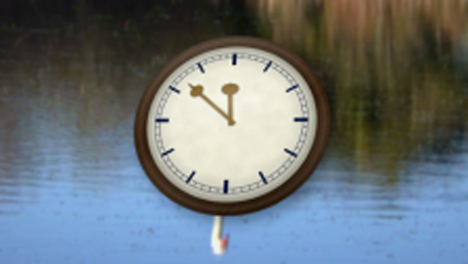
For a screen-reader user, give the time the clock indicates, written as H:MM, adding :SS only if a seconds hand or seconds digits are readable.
11:52
